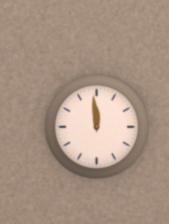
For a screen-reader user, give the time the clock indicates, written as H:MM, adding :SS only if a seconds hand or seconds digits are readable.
11:59
